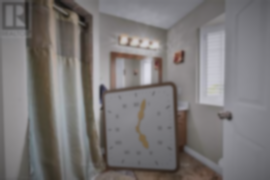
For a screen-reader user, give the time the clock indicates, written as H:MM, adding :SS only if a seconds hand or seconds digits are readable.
5:03
